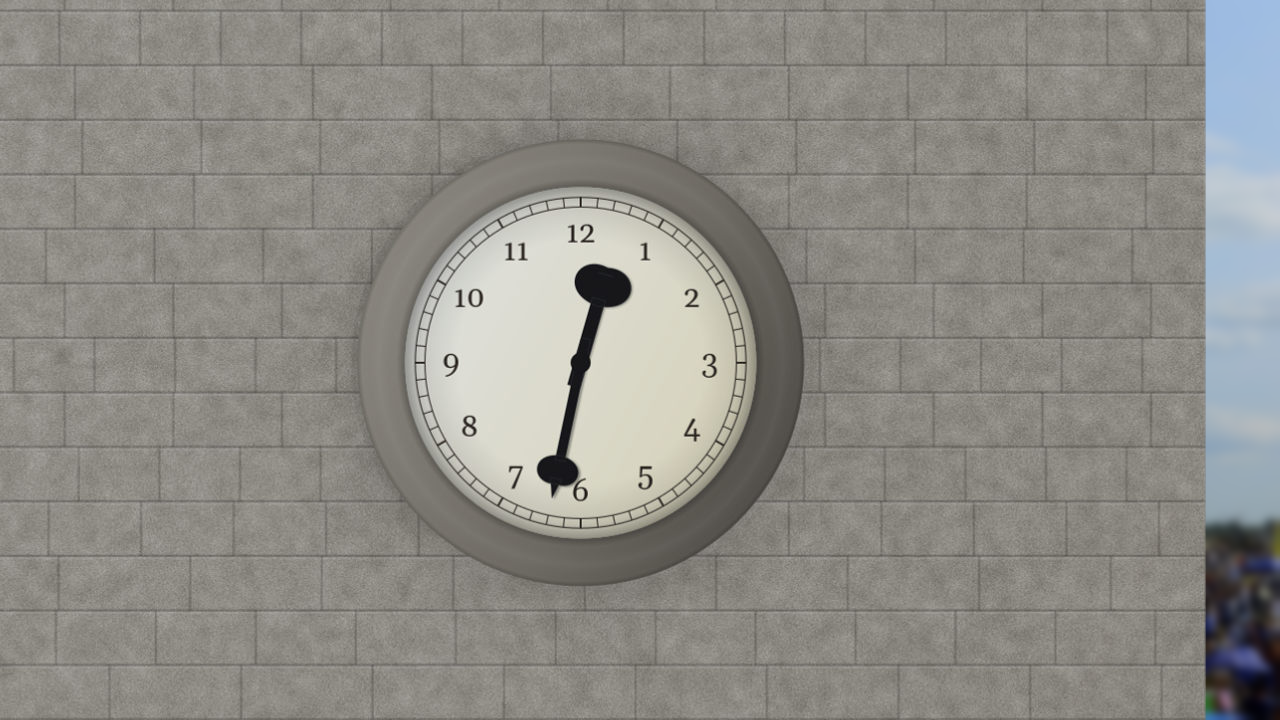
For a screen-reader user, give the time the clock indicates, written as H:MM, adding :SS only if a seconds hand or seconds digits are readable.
12:32
